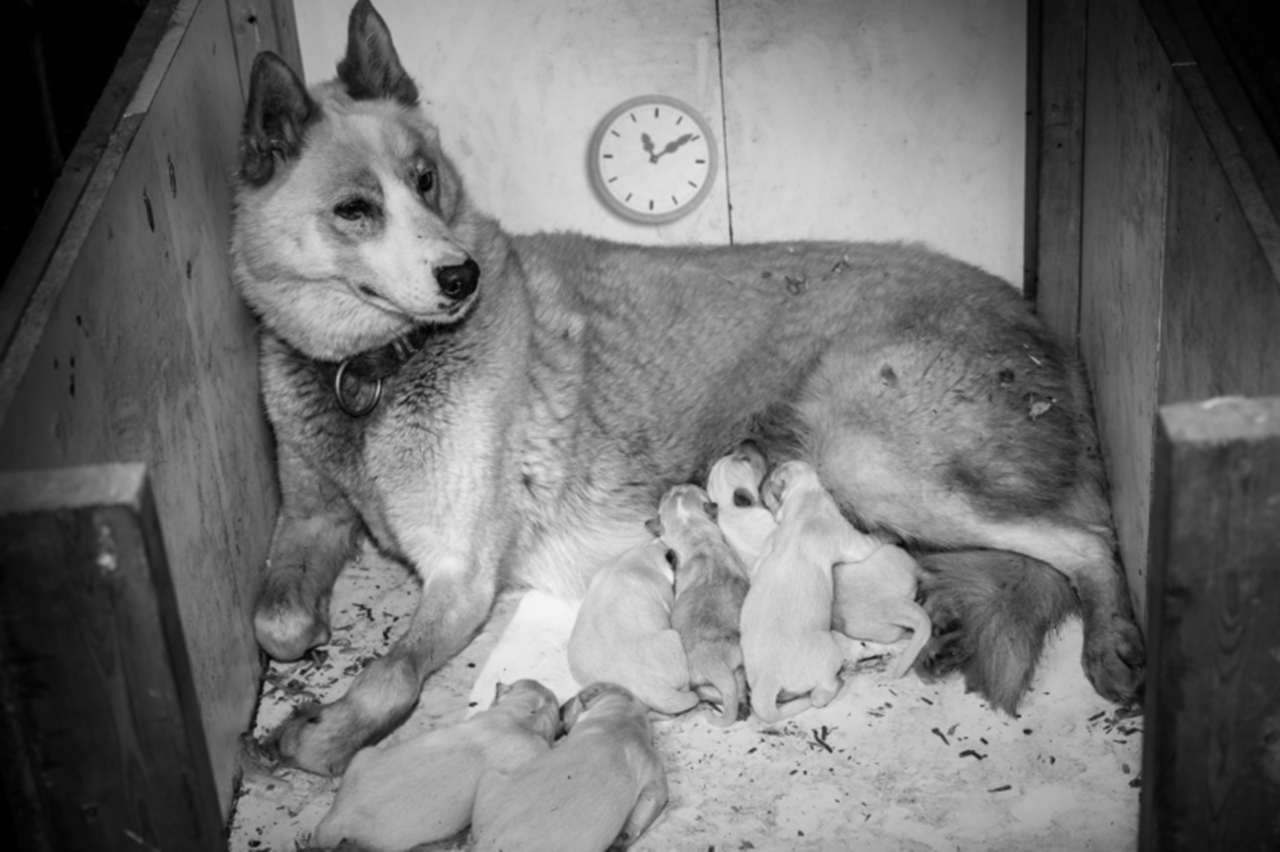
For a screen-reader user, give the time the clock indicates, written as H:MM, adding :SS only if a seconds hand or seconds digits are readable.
11:09
